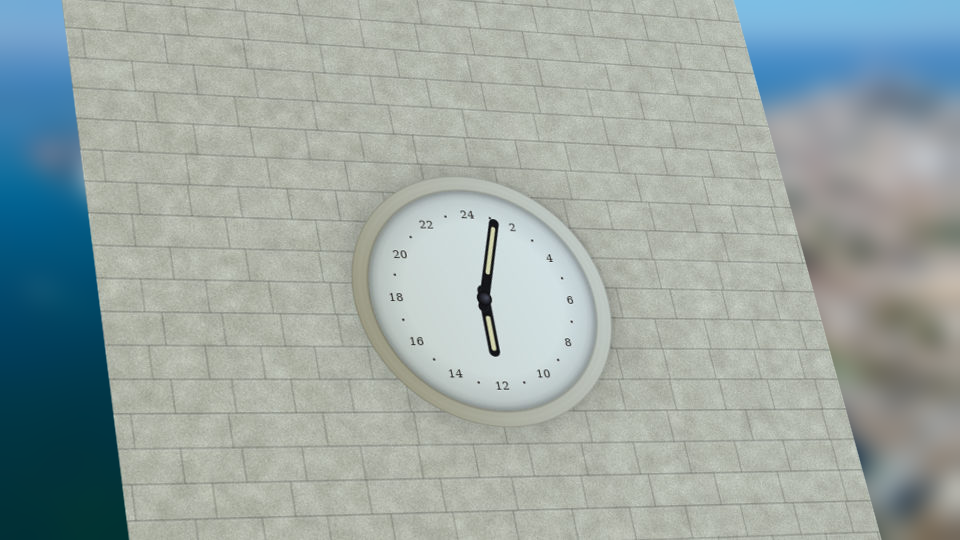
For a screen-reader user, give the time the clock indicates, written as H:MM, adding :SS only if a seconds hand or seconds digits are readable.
12:03
